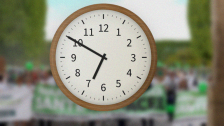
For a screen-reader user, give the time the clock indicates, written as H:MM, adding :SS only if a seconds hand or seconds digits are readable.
6:50
